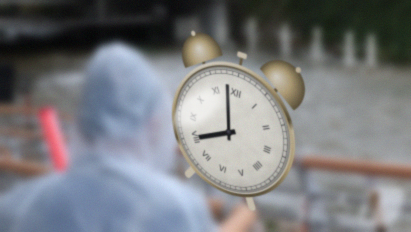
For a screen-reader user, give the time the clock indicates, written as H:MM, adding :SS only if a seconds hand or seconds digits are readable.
7:58
